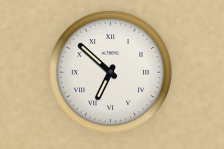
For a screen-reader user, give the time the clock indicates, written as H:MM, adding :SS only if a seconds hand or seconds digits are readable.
6:52
